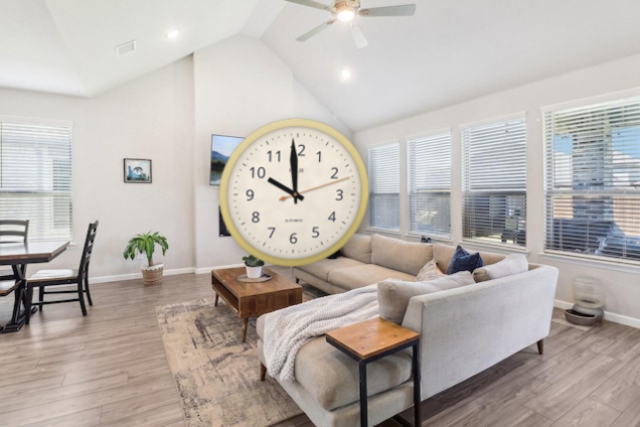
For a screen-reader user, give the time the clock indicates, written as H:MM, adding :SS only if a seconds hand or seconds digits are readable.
9:59:12
